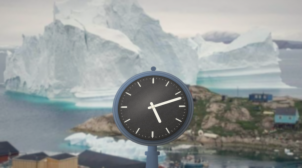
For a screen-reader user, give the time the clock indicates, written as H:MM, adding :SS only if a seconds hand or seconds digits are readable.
5:12
